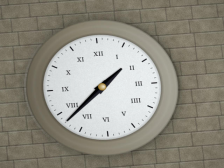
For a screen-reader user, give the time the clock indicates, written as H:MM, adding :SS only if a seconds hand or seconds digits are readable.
1:38
